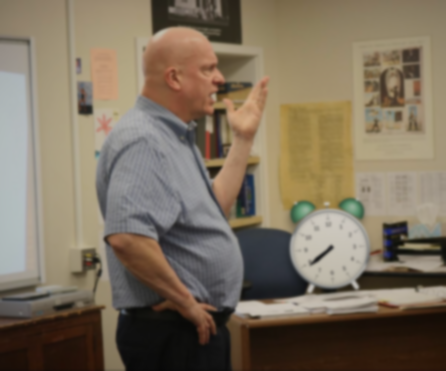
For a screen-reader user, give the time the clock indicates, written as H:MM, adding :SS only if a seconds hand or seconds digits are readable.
7:39
